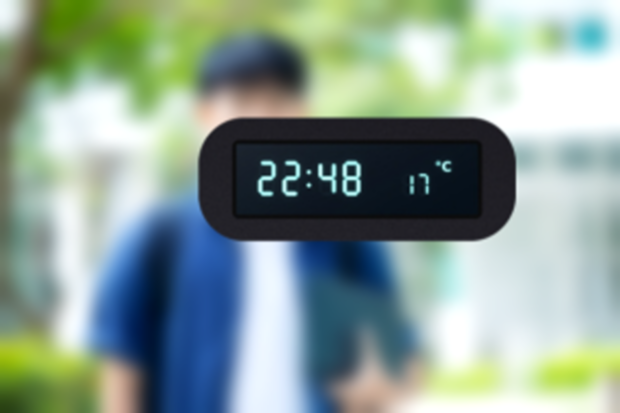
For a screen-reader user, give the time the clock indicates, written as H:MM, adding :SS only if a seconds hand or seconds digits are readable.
22:48
